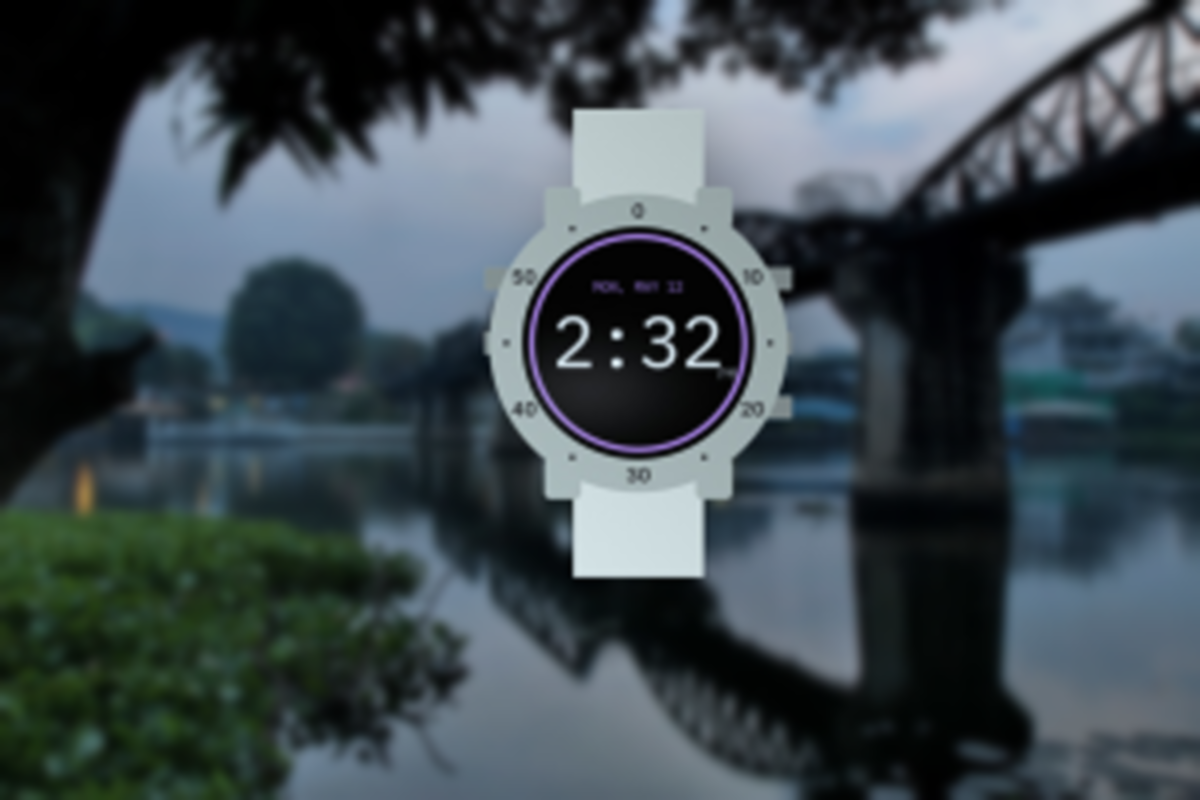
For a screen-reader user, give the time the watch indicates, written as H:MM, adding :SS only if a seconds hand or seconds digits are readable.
2:32
